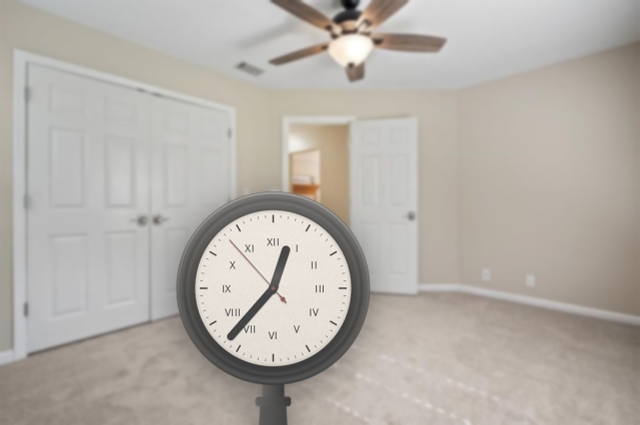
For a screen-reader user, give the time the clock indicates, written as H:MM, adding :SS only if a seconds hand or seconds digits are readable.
12:36:53
